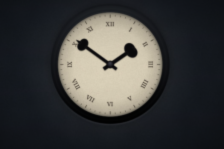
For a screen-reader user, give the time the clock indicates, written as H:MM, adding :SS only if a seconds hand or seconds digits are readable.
1:51
